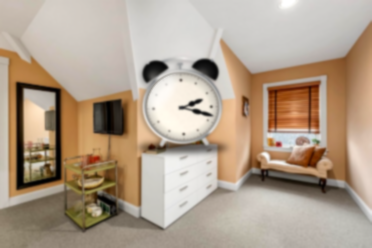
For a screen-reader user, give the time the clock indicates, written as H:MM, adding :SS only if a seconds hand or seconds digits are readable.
2:18
